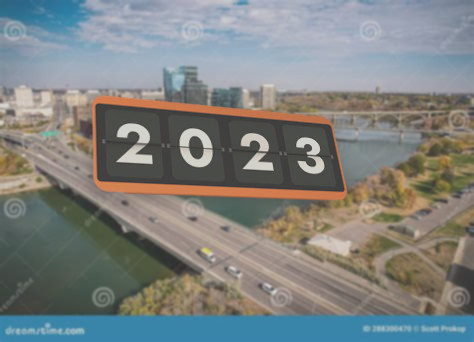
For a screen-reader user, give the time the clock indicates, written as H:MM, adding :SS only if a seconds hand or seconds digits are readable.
20:23
